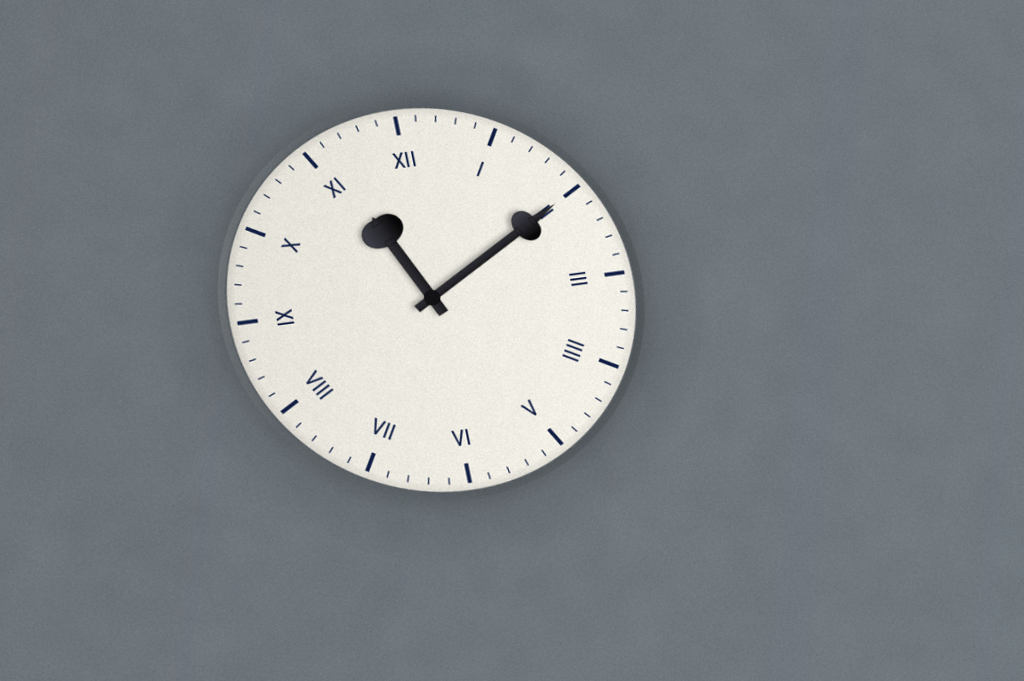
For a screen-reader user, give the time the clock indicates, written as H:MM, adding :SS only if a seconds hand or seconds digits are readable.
11:10
